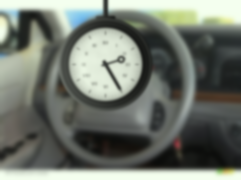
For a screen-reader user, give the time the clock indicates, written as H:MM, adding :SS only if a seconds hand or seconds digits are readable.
2:25
